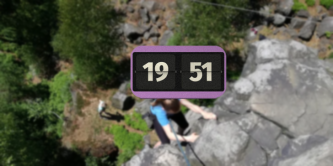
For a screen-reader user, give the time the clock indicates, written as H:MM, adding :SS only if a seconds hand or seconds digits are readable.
19:51
